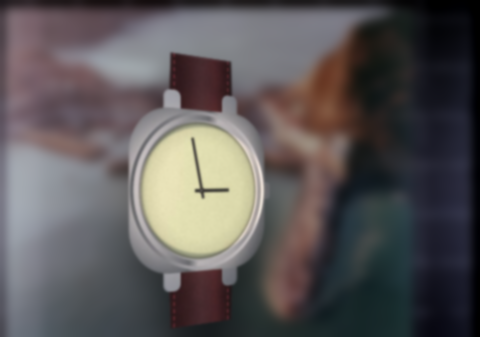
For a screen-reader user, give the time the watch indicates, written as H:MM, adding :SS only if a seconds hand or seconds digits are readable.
2:58
